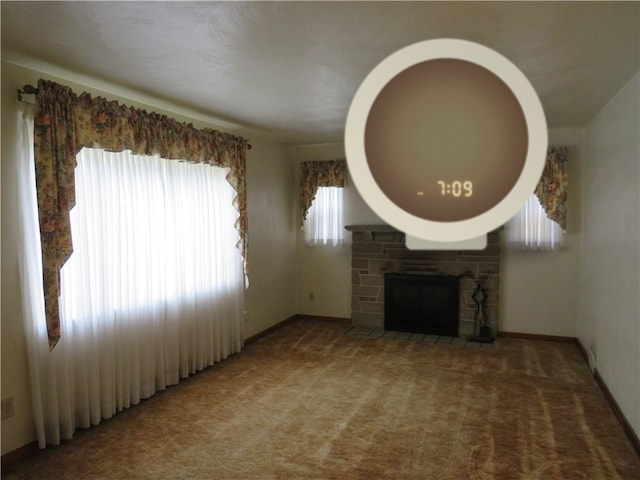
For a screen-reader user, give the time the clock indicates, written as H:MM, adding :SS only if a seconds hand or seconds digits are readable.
7:09
